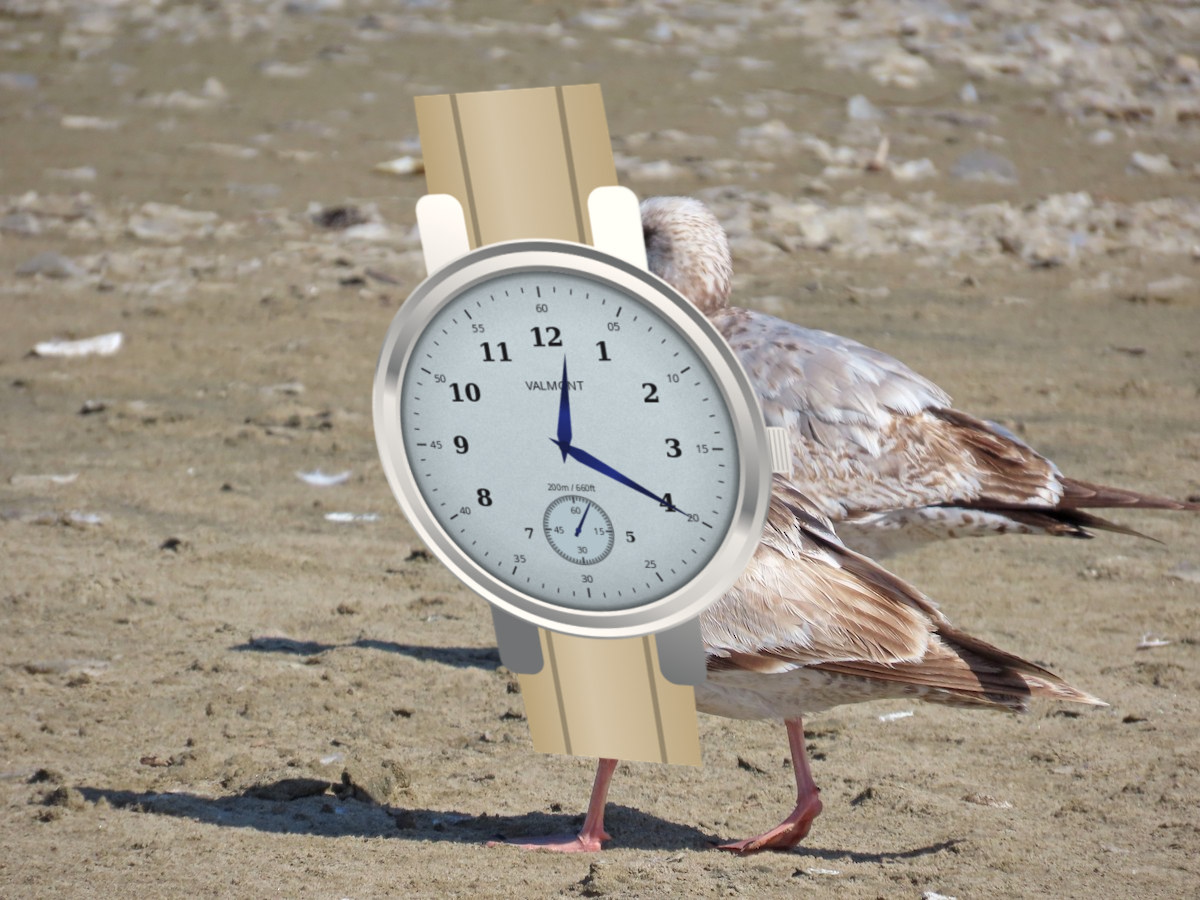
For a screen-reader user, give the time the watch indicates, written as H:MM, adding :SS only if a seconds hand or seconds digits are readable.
12:20:05
